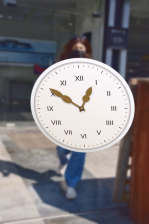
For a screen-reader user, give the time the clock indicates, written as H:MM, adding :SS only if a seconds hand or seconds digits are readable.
12:51
